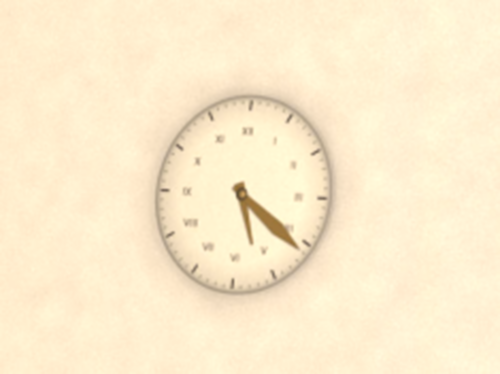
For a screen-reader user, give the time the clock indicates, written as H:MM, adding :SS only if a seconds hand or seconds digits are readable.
5:21
